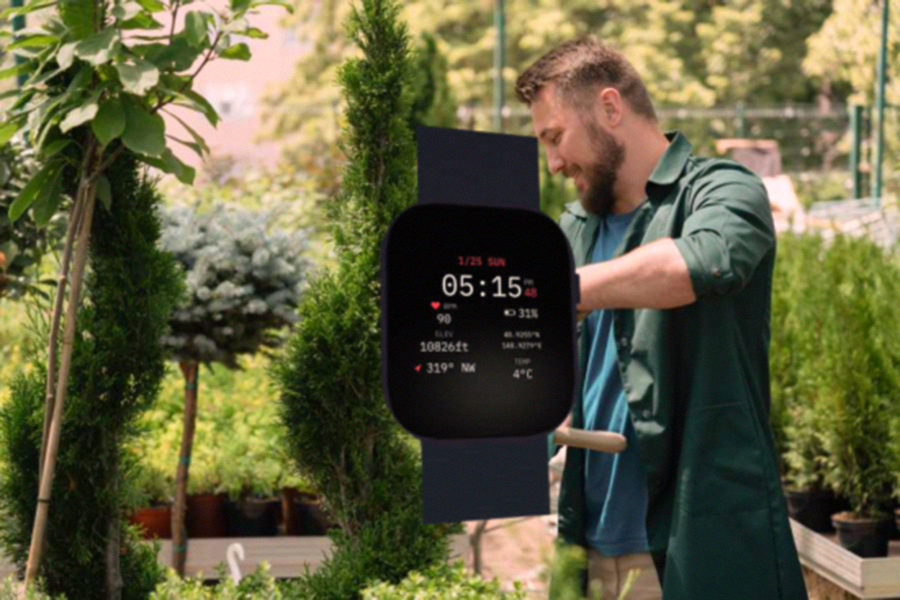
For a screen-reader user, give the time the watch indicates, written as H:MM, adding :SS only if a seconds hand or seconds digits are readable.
5:15
